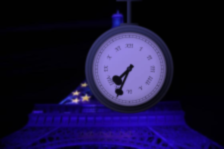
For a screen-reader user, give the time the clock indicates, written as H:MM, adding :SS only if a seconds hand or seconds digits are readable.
7:34
